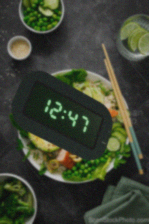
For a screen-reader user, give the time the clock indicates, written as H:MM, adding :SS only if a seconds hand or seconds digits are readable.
12:47
